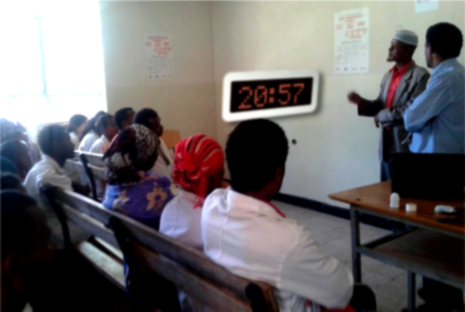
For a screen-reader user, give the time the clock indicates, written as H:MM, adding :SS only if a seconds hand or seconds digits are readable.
20:57
